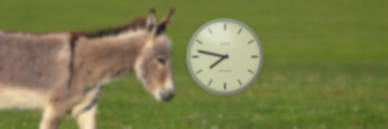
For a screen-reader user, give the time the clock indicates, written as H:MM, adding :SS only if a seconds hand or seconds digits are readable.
7:47
